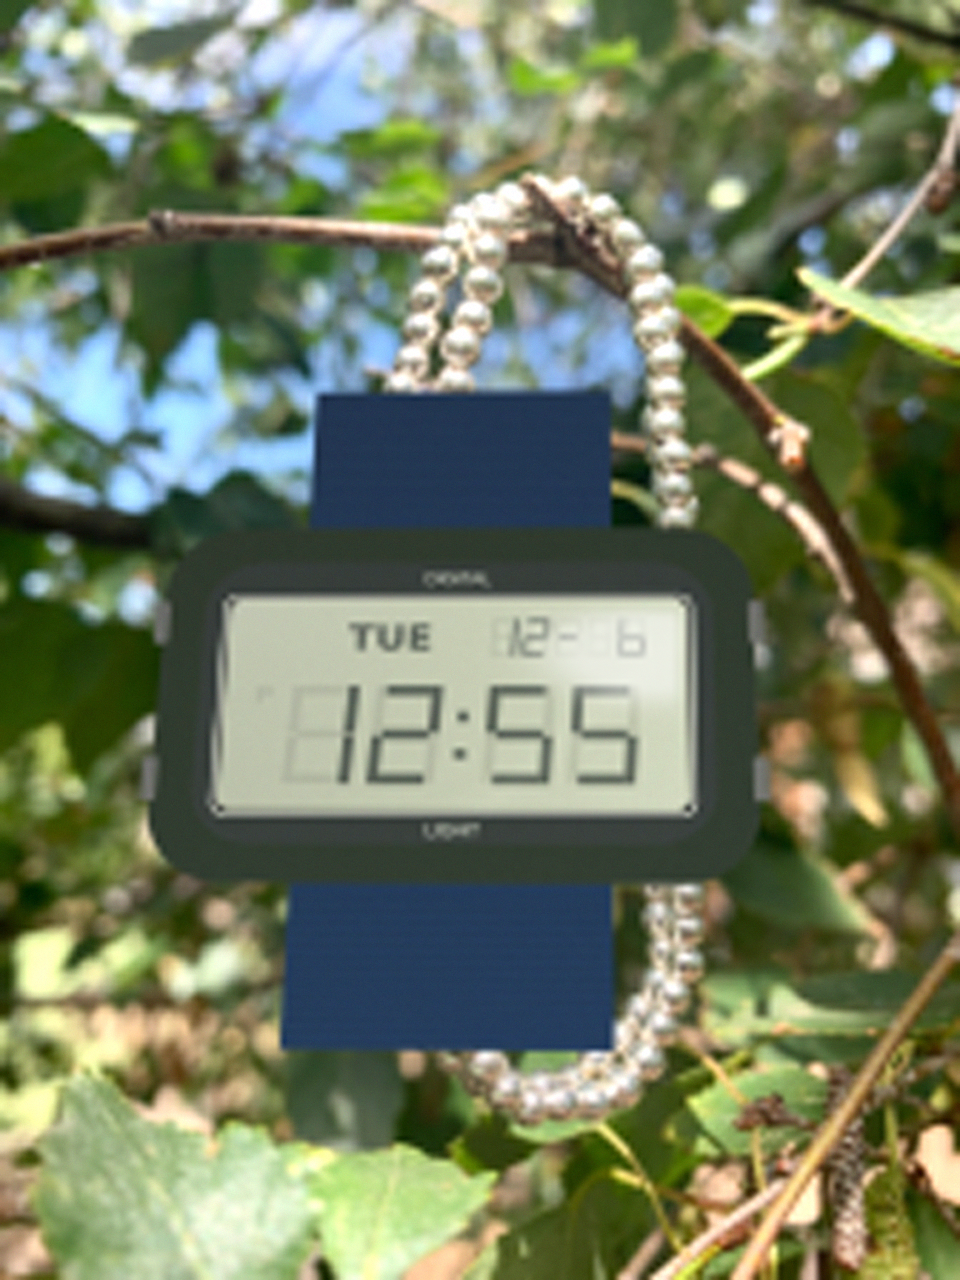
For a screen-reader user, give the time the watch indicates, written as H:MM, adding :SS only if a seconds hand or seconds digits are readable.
12:55
